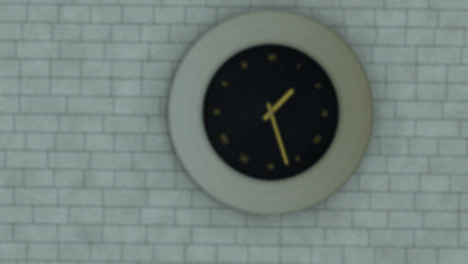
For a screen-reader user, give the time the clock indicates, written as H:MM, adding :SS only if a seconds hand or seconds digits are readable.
1:27
